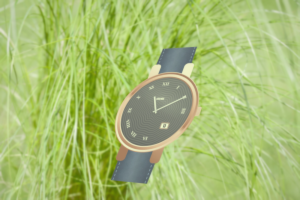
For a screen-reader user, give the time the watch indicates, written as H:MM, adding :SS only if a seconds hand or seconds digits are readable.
11:10
